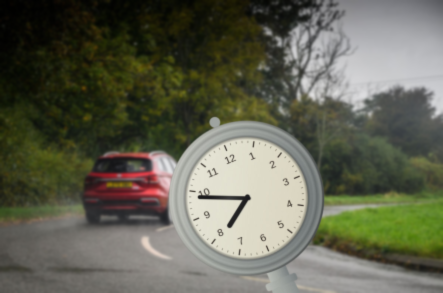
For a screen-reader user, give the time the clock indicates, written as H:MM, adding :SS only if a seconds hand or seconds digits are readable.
7:49
